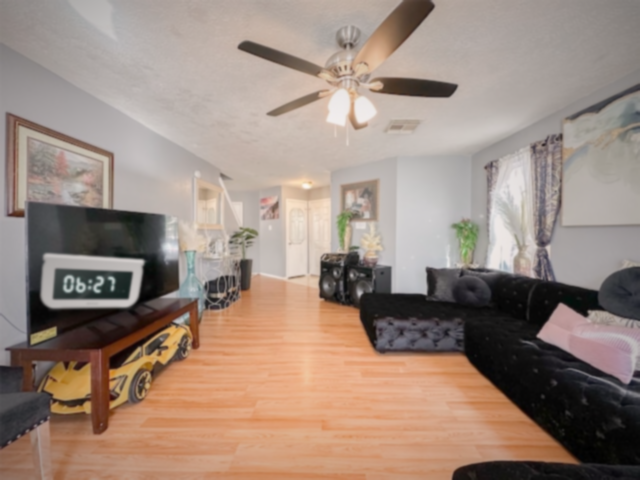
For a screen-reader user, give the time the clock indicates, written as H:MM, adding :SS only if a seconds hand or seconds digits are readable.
6:27
